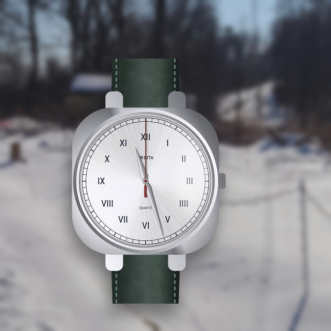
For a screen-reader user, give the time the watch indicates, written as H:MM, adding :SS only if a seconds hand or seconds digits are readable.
11:27:00
